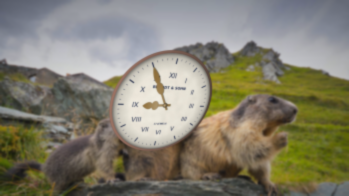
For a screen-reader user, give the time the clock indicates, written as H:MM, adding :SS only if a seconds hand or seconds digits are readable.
8:55
